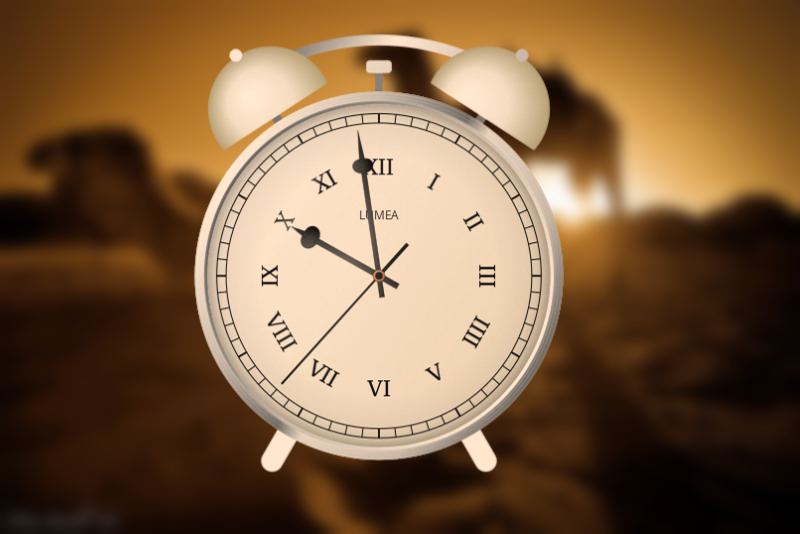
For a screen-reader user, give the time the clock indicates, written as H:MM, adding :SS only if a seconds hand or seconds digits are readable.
9:58:37
